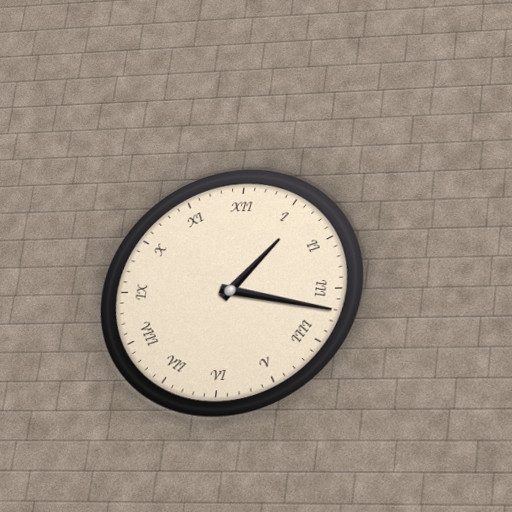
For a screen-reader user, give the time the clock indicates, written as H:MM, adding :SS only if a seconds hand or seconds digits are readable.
1:17
